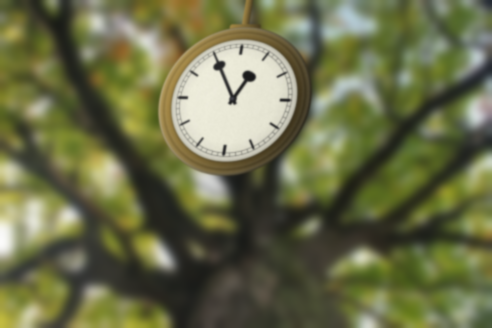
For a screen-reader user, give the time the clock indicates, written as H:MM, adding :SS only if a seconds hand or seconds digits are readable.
12:55
